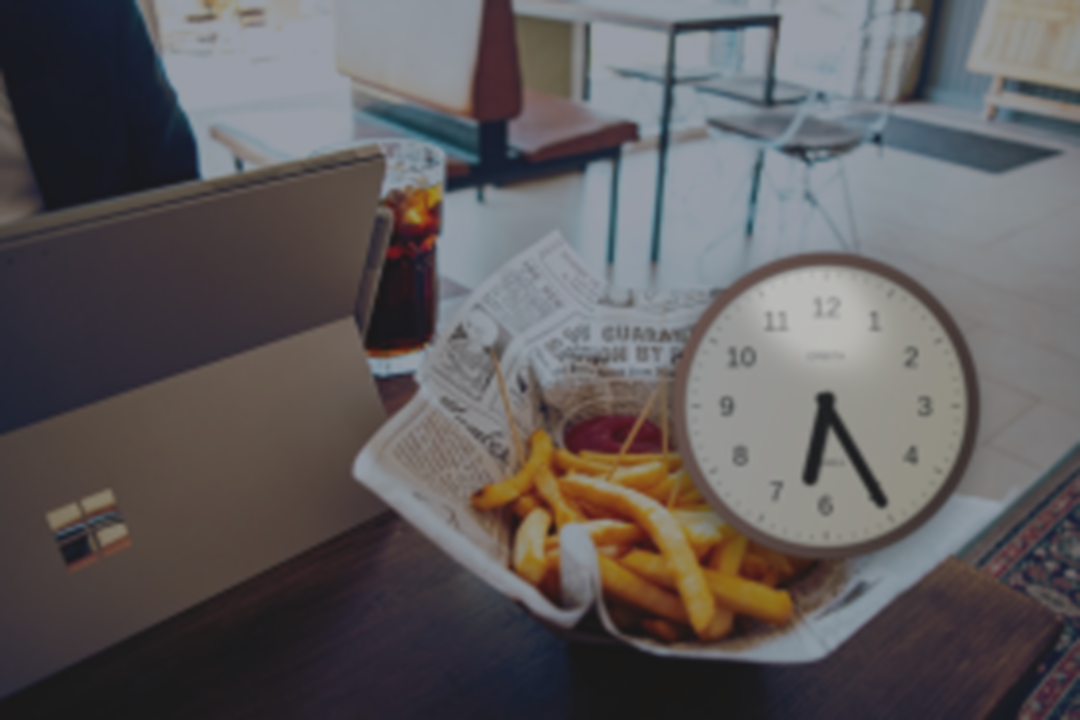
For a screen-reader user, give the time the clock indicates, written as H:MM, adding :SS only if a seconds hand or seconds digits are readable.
6:25
